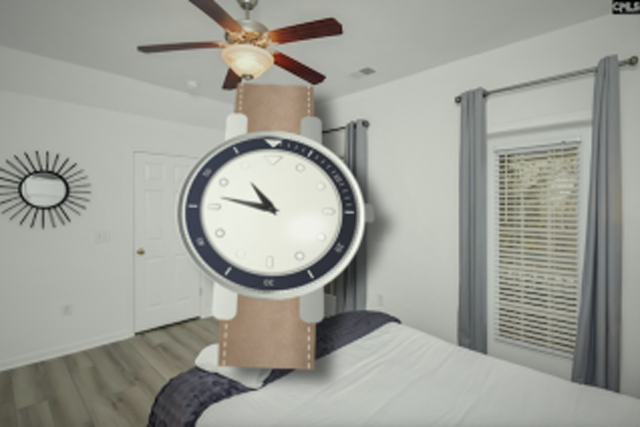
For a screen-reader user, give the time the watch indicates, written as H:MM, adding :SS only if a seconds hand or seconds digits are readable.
10:47
